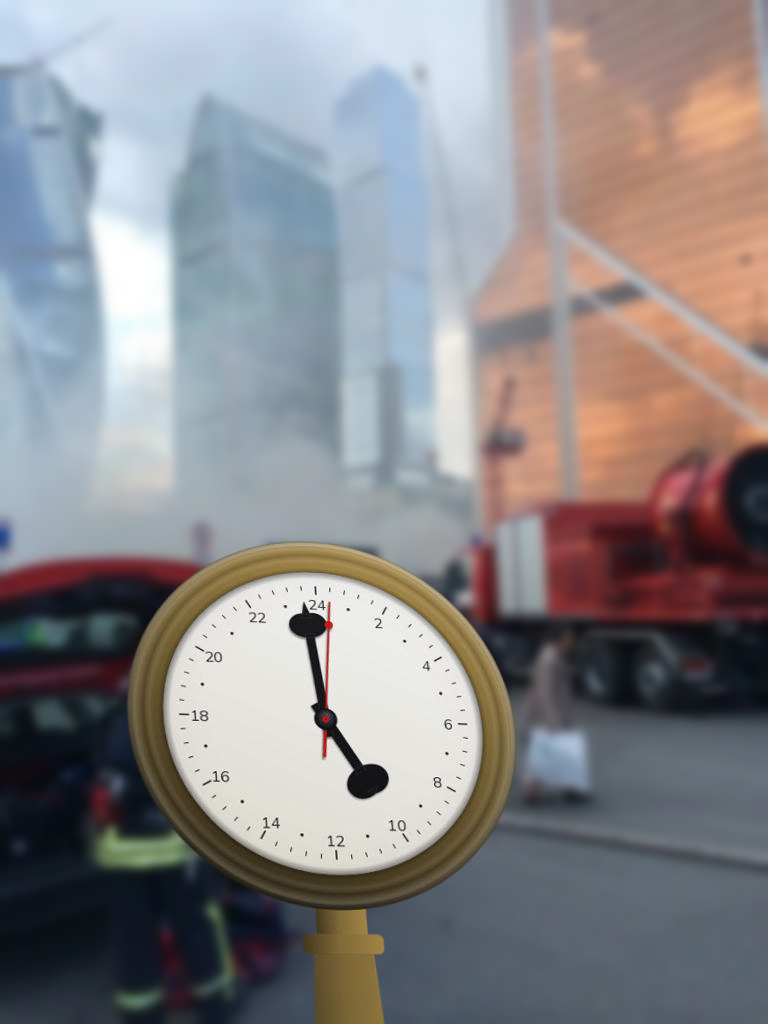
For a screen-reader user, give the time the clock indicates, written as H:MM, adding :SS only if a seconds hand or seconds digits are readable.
9:59:01
